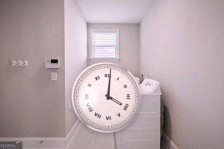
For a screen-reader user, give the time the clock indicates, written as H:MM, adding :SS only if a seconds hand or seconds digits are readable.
4:01
